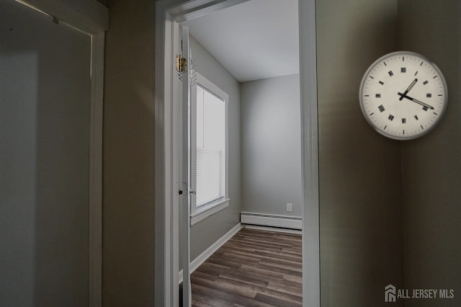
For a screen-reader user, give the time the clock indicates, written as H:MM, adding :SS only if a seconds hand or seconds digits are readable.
1:19
